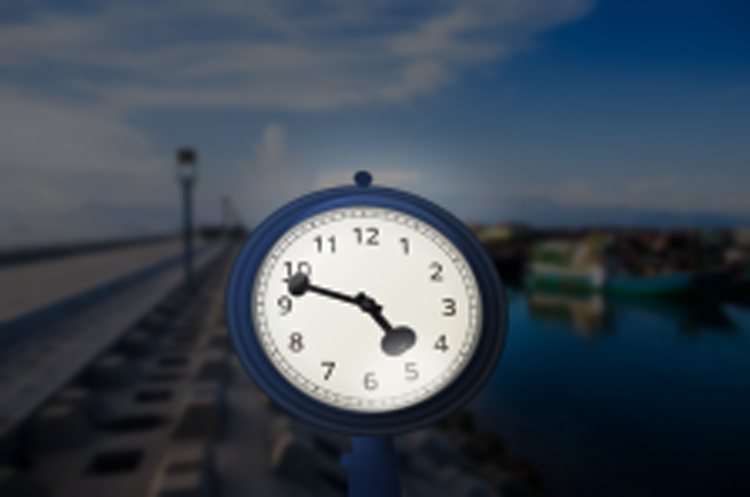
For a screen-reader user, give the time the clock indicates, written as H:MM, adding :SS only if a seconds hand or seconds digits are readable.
4:48
